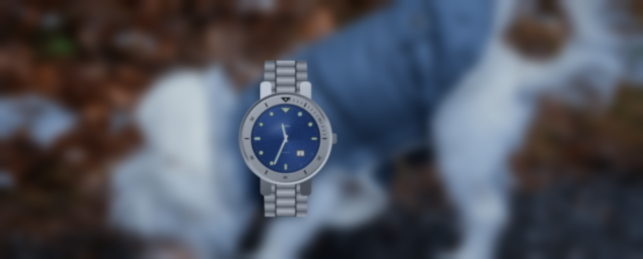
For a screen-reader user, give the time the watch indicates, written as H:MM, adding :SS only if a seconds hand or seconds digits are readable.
11:34
